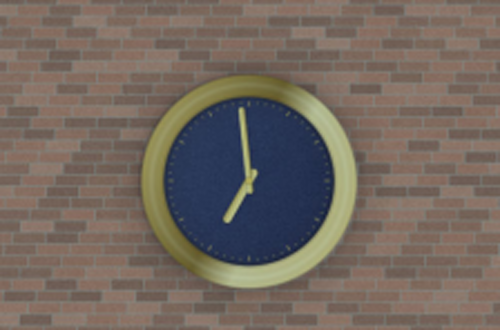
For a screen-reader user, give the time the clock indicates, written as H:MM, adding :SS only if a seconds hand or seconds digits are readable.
6:59
